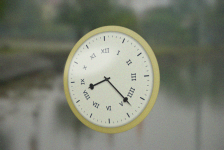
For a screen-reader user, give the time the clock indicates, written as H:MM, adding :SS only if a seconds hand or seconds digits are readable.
8:23
